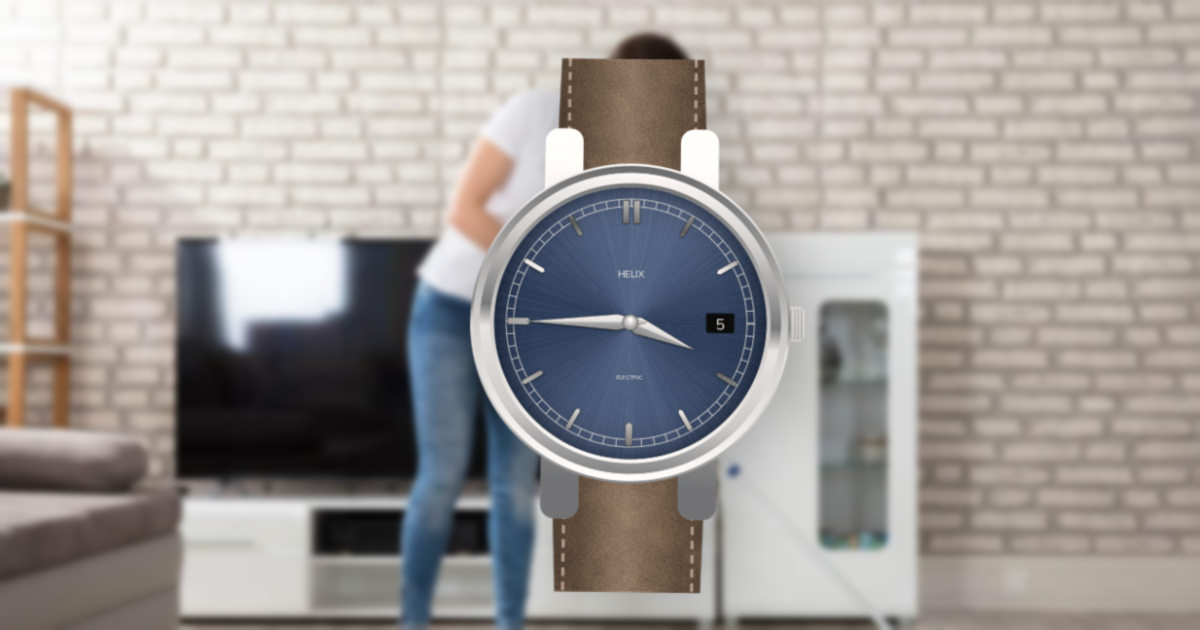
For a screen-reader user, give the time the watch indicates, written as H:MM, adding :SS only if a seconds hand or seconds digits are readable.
3:45
